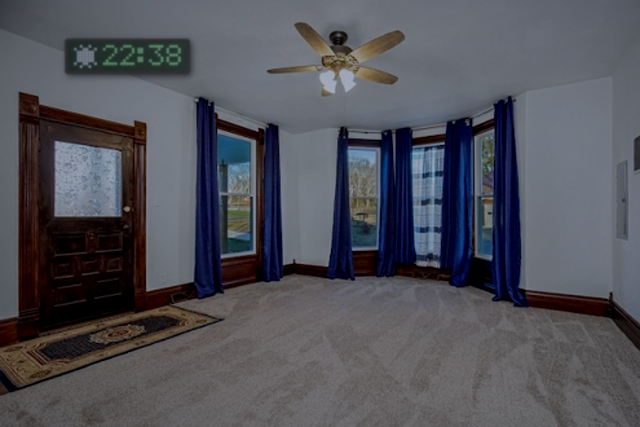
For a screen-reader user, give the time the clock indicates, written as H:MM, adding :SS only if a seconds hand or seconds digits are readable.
22:38
